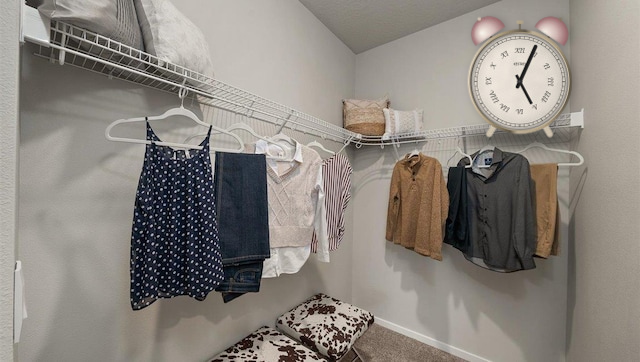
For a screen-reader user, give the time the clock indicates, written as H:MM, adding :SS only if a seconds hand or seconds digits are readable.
5:04
